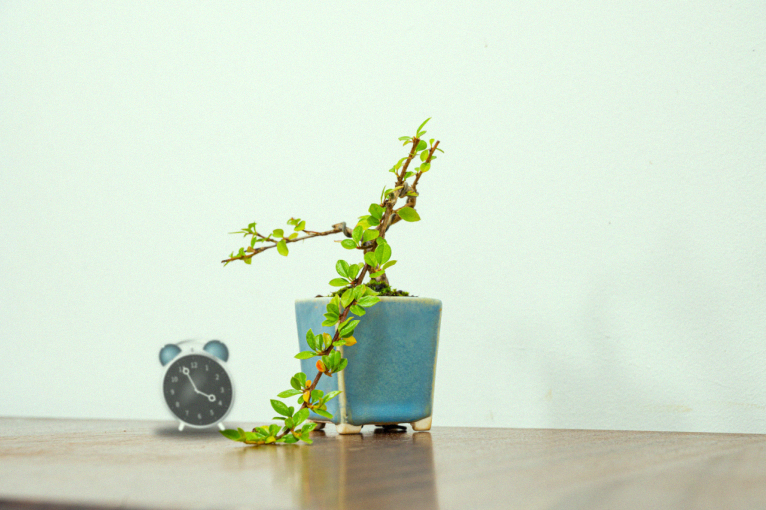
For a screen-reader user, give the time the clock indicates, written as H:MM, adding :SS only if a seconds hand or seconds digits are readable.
3:56
